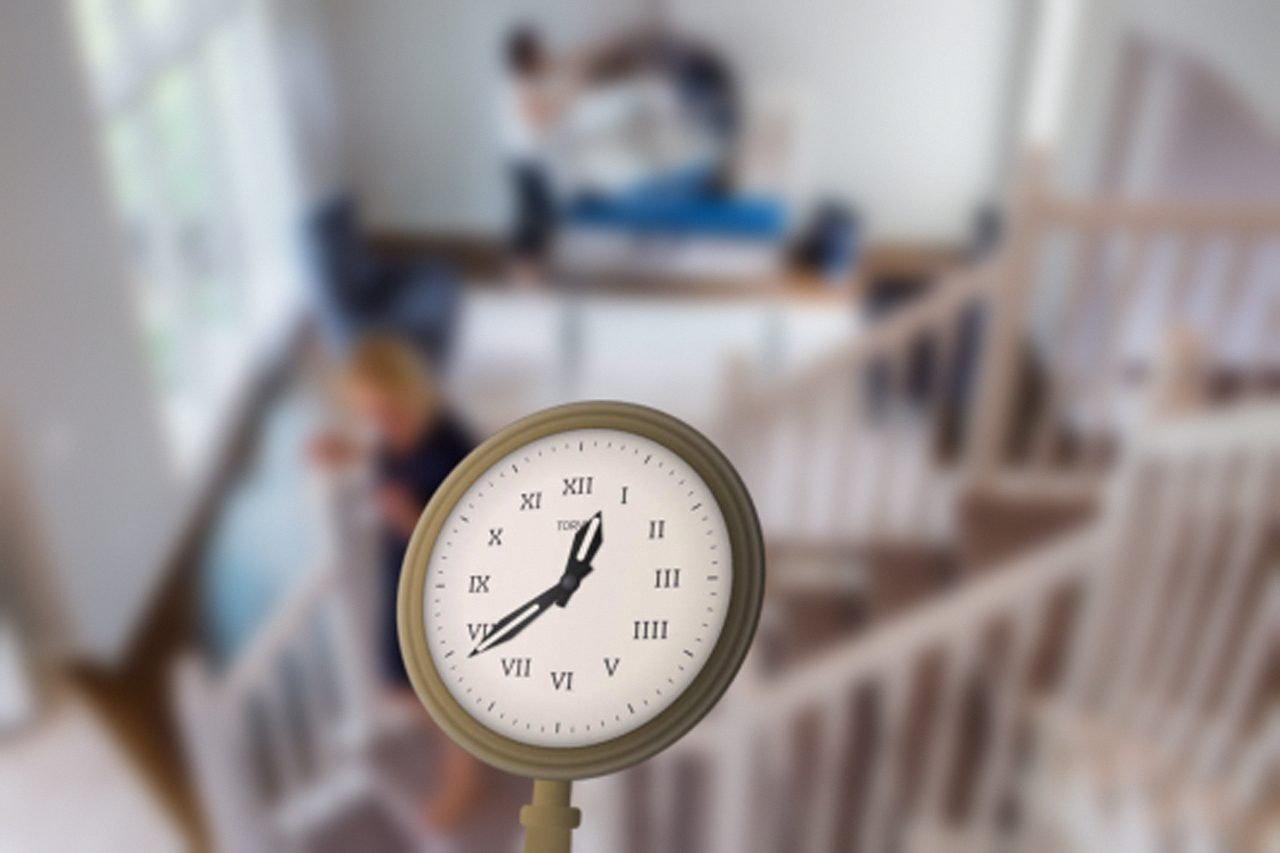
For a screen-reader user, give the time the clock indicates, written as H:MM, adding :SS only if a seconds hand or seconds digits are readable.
12:39
